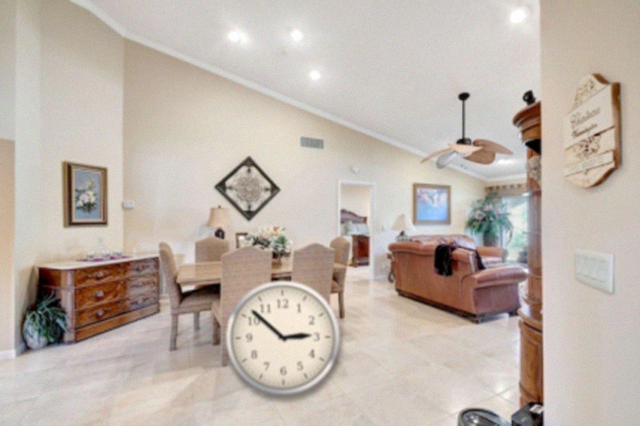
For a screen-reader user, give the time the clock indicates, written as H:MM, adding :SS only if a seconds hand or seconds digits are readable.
2:52
